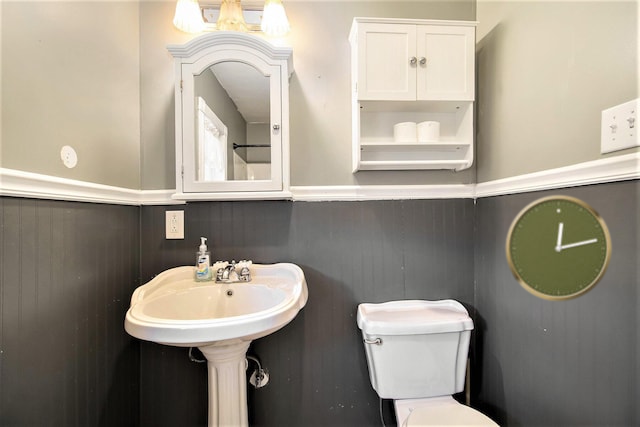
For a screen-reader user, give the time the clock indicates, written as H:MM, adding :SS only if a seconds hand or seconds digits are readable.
12:13
